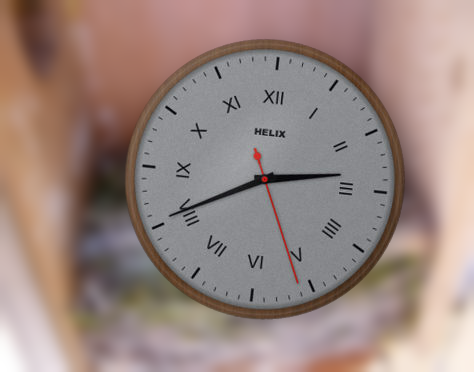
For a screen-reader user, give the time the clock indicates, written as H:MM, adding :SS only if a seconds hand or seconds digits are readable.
2:40:26
